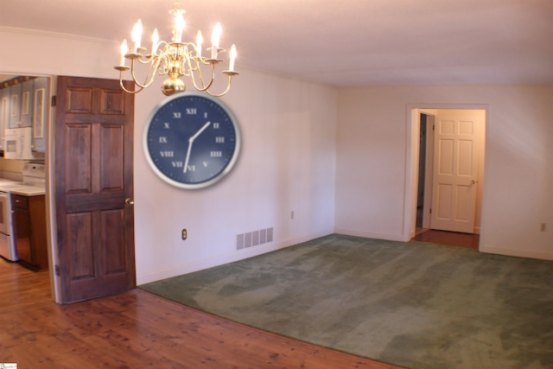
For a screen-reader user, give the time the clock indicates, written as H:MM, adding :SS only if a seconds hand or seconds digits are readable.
1:32
